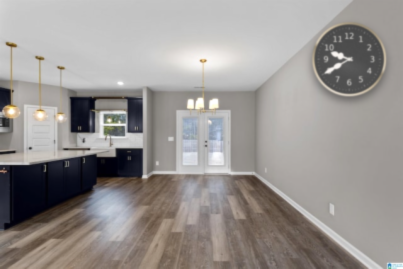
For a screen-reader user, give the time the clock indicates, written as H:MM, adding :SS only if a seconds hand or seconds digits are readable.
9:40
